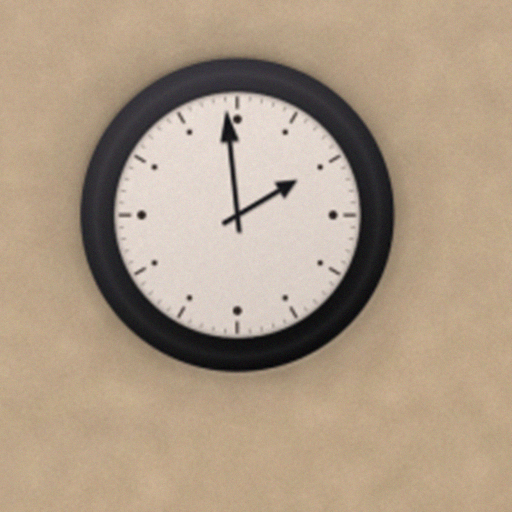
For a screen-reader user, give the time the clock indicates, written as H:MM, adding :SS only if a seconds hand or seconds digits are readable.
1:59
